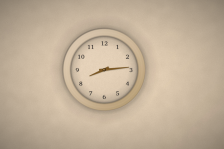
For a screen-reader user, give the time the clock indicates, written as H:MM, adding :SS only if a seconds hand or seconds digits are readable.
8:14
